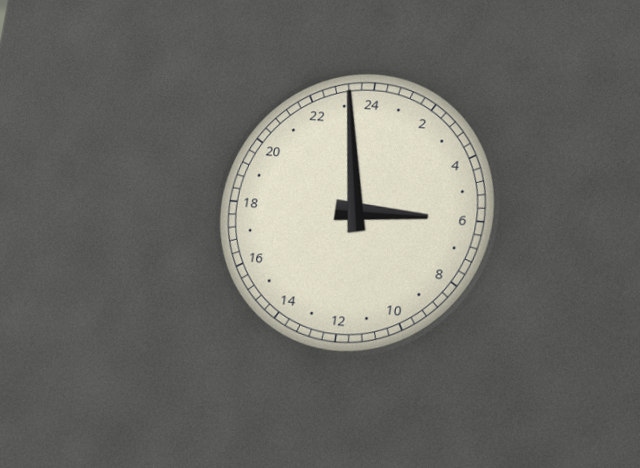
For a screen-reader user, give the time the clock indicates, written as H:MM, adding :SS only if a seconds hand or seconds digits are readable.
5:58
